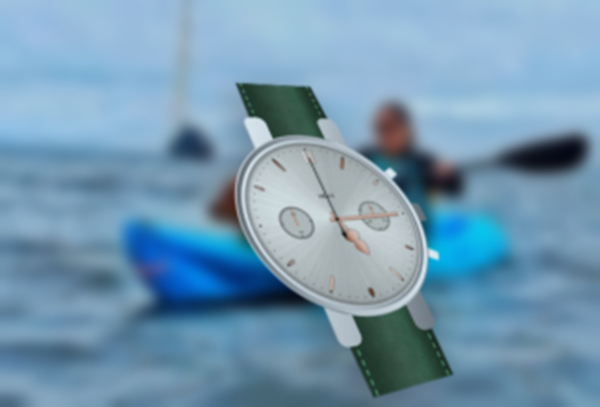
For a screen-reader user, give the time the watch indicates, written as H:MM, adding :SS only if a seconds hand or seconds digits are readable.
5:15
